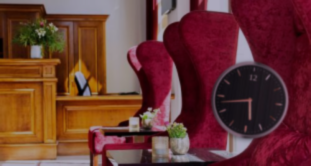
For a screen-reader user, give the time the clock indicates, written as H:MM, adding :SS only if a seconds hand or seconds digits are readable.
5:43
